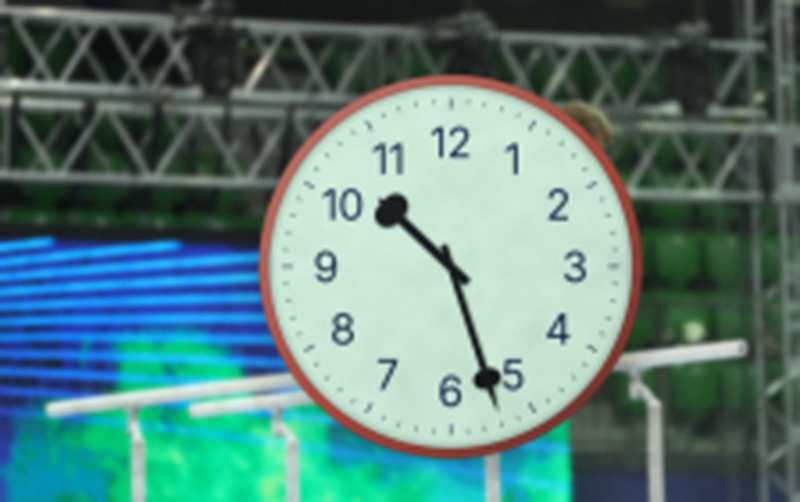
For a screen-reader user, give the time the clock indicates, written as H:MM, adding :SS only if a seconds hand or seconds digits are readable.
10:27
